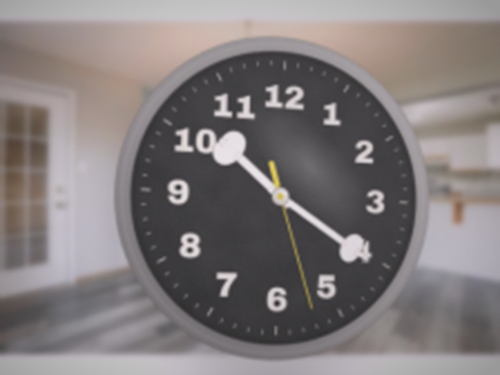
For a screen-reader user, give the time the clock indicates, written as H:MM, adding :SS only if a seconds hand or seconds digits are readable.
10:20:27
